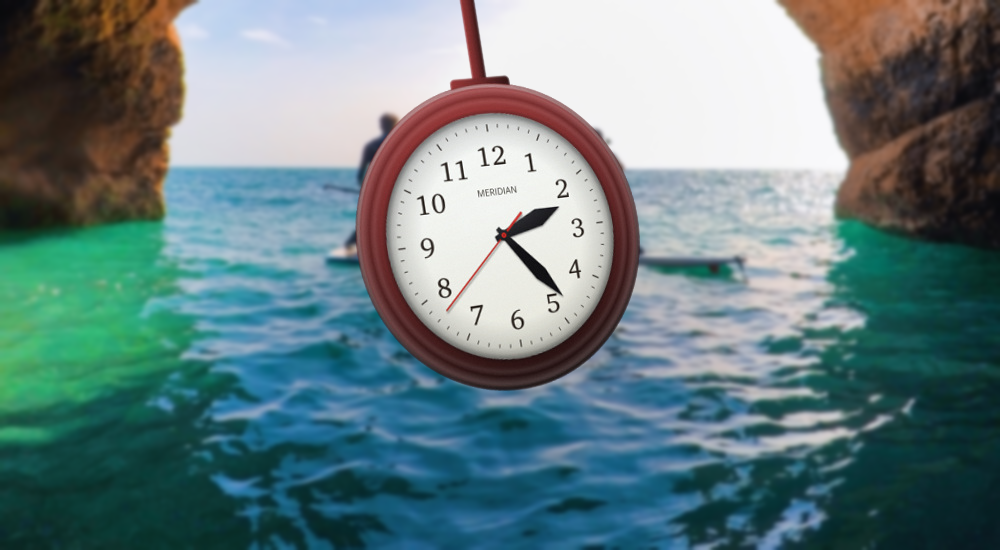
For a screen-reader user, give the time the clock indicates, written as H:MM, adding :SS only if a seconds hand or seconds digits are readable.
2:23:38
